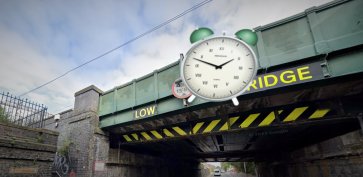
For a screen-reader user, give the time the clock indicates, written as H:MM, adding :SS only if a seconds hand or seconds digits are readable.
1:48
